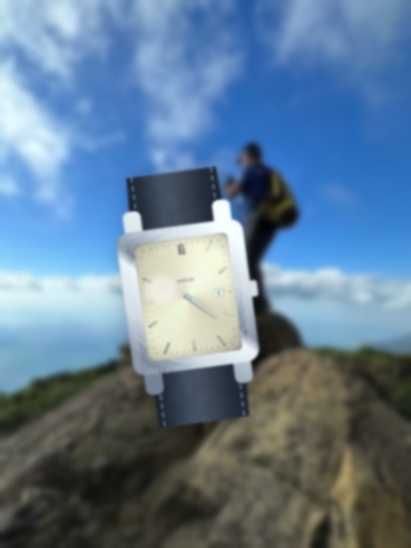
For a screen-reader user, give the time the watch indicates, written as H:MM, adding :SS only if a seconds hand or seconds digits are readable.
4:22
